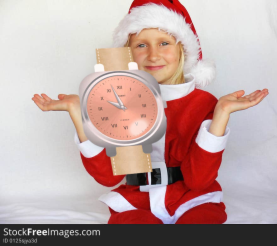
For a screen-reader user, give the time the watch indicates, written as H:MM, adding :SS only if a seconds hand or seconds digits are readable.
9:57
